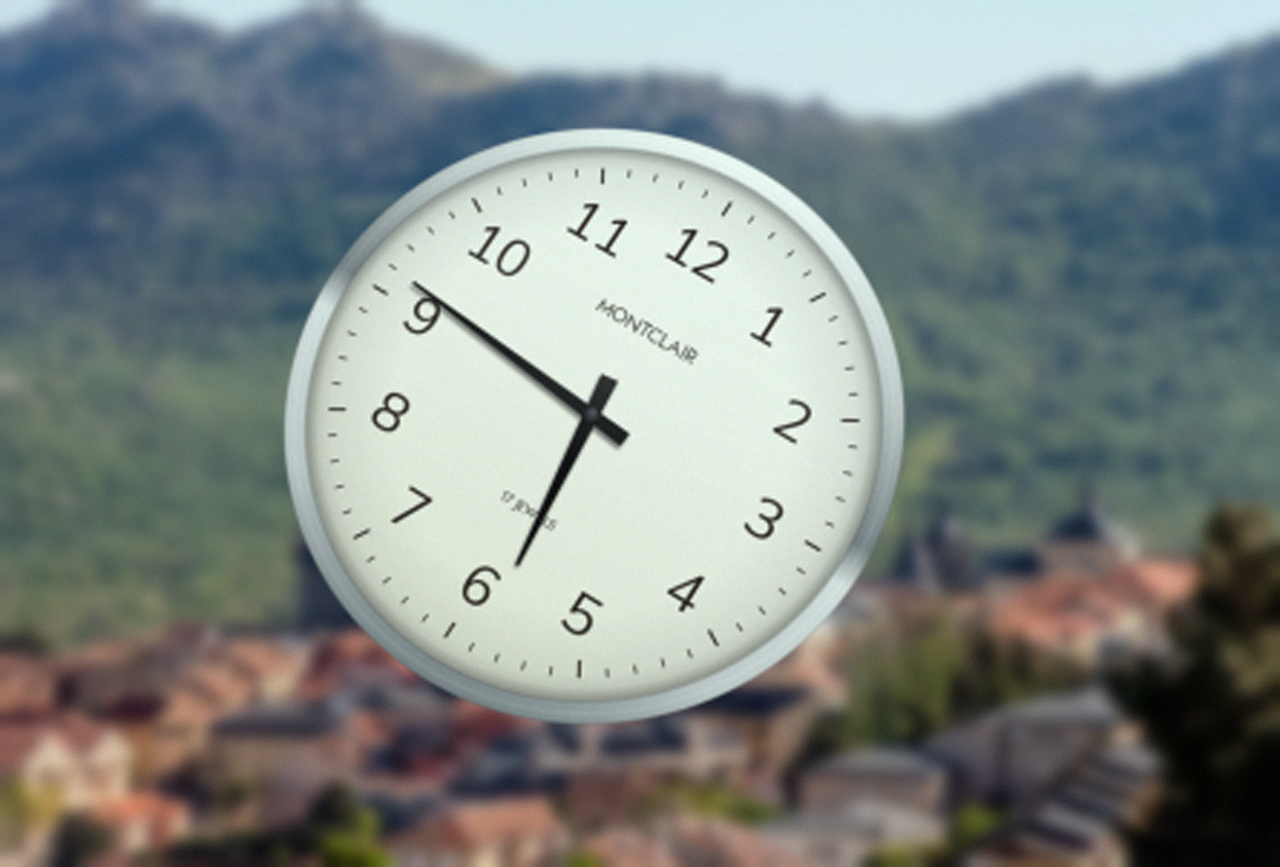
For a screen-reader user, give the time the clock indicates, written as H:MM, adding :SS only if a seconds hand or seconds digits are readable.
5:46
